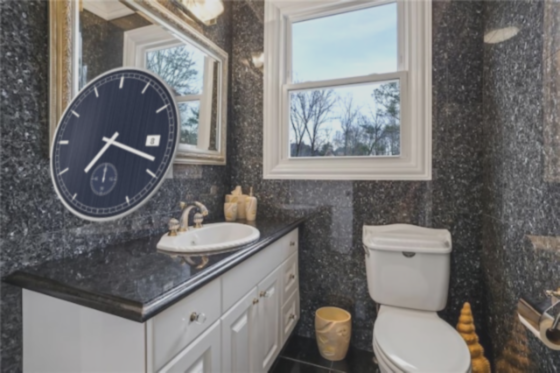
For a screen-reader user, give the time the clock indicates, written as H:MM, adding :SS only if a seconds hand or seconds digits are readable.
7:18
